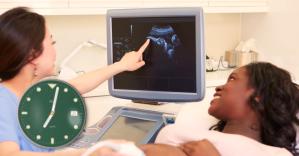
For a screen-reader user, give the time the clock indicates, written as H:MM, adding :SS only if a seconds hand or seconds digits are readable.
7:02
